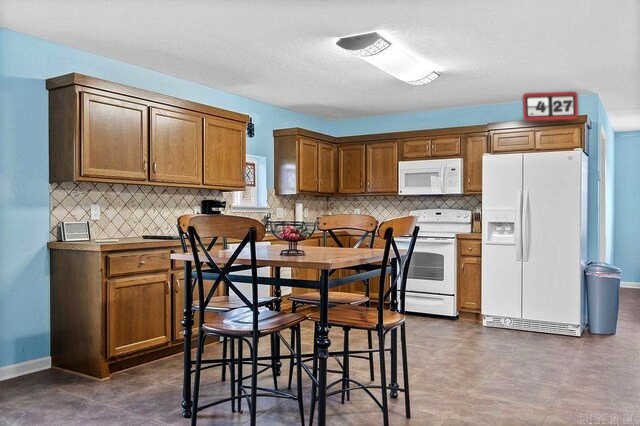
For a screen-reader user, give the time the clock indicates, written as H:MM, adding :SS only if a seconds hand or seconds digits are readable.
4:27
